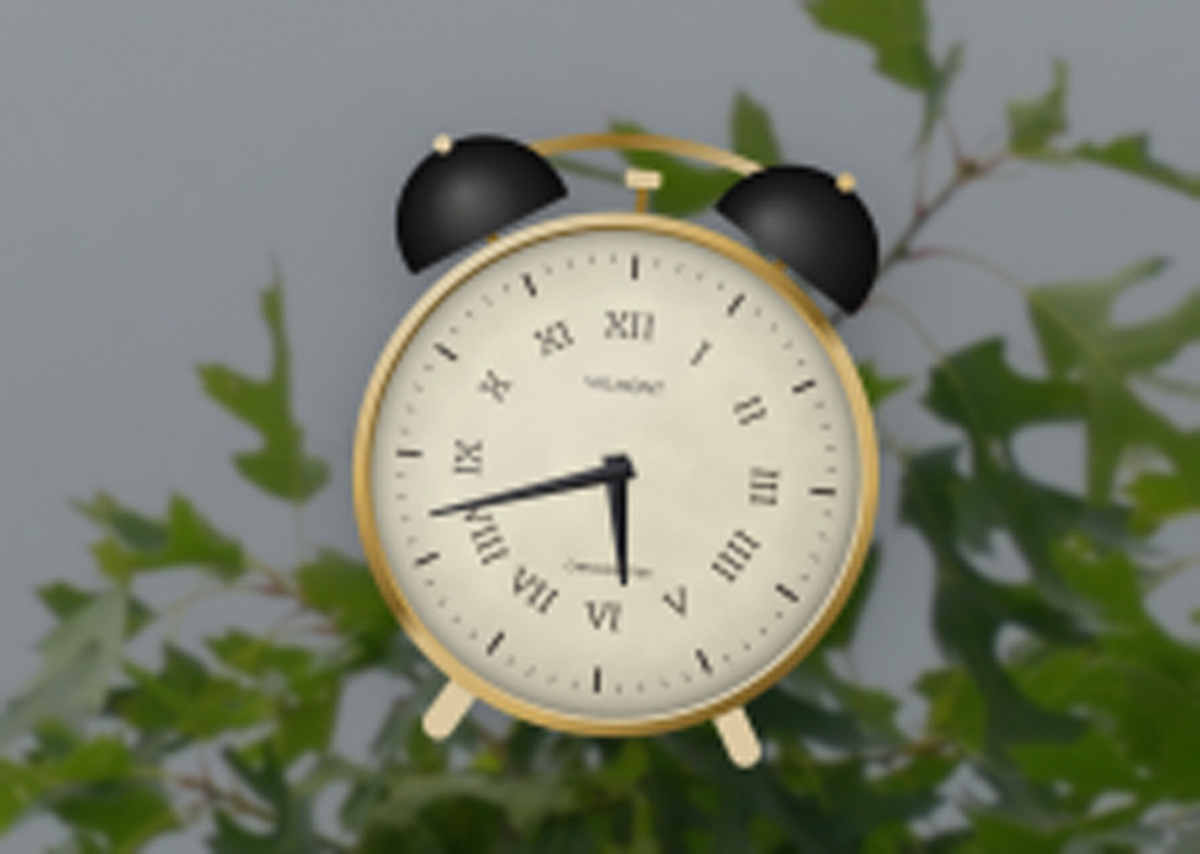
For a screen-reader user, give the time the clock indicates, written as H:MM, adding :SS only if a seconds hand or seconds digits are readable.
5:42
